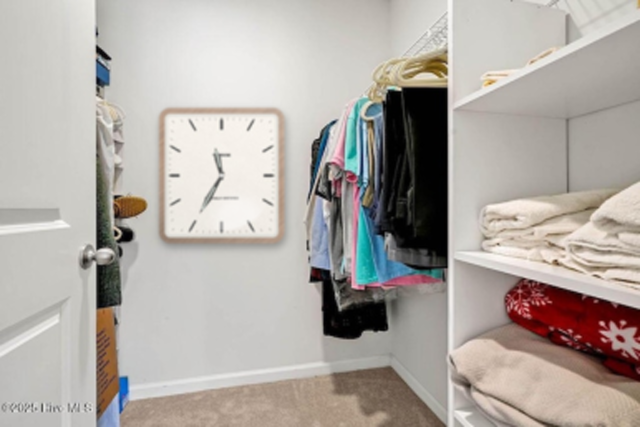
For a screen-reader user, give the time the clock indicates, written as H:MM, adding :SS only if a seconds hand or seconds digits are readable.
11:35
